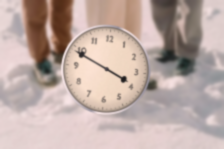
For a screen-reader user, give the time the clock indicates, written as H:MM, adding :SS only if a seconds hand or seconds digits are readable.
3:49
